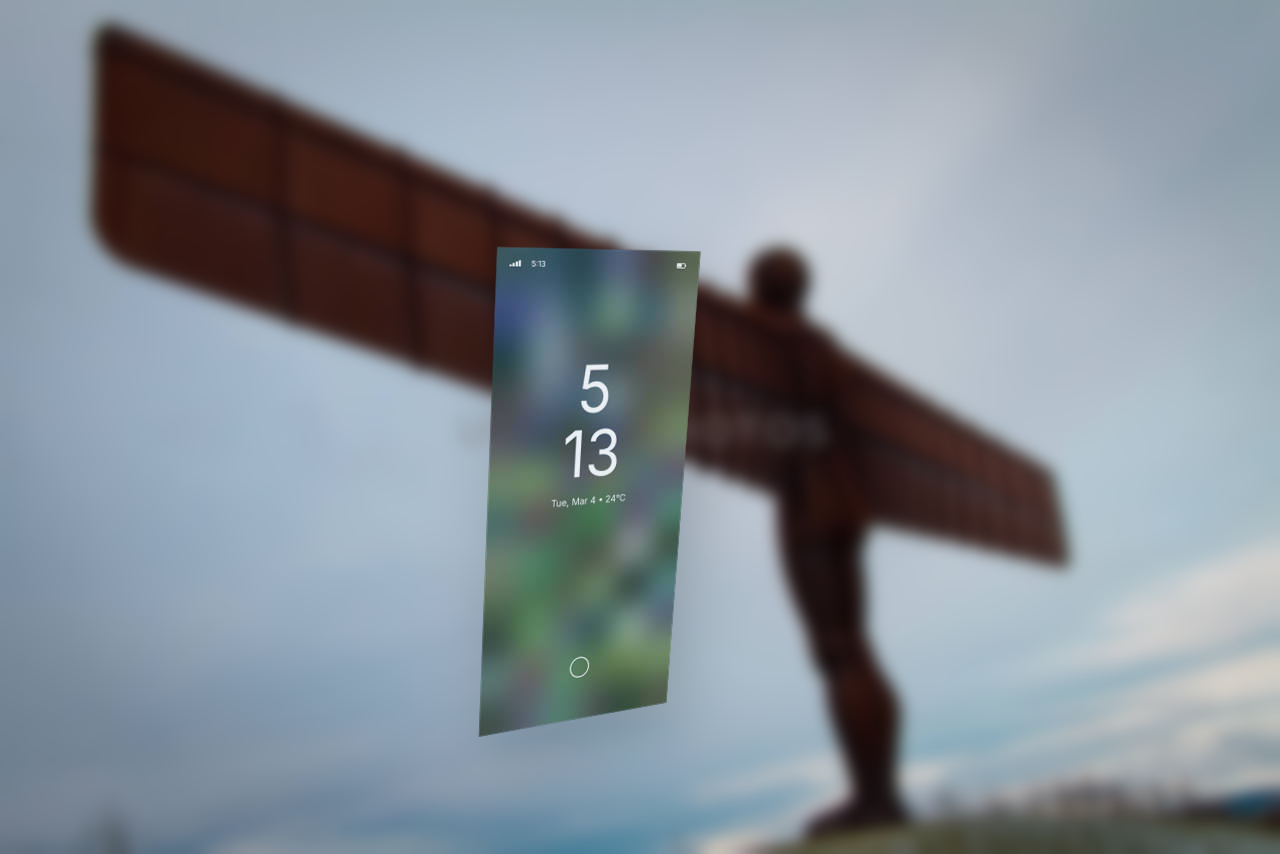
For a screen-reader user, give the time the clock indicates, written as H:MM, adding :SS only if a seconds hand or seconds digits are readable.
5:13
